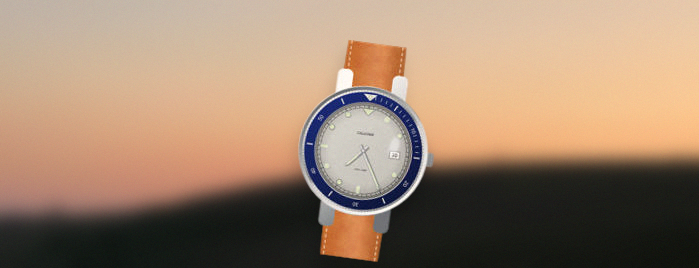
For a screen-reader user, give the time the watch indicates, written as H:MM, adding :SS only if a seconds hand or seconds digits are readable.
7:25
